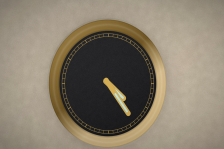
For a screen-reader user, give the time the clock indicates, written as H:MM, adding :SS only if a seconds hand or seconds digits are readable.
4:24
